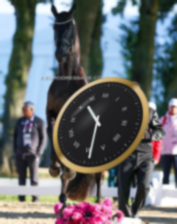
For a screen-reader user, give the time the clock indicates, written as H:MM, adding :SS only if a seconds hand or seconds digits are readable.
10:29
